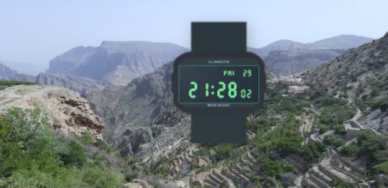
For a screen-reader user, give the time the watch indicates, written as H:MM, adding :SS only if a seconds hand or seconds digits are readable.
21:28
